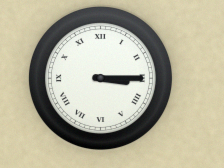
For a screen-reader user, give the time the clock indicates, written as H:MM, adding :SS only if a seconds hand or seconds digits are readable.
3:15
